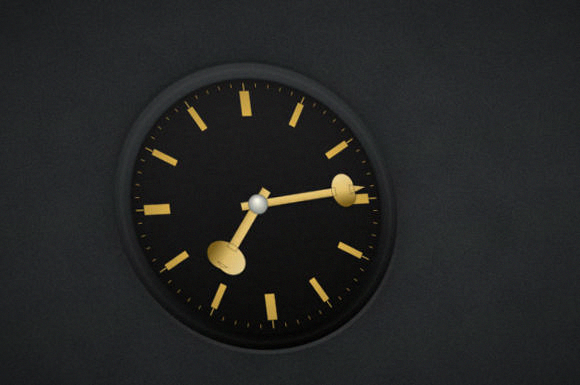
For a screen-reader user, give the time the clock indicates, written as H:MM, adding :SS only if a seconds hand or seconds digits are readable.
7:14
